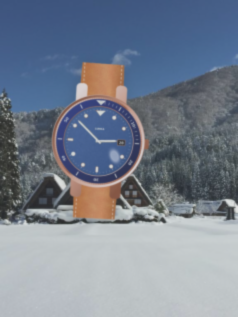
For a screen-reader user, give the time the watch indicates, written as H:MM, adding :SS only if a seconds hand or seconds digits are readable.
2:52
